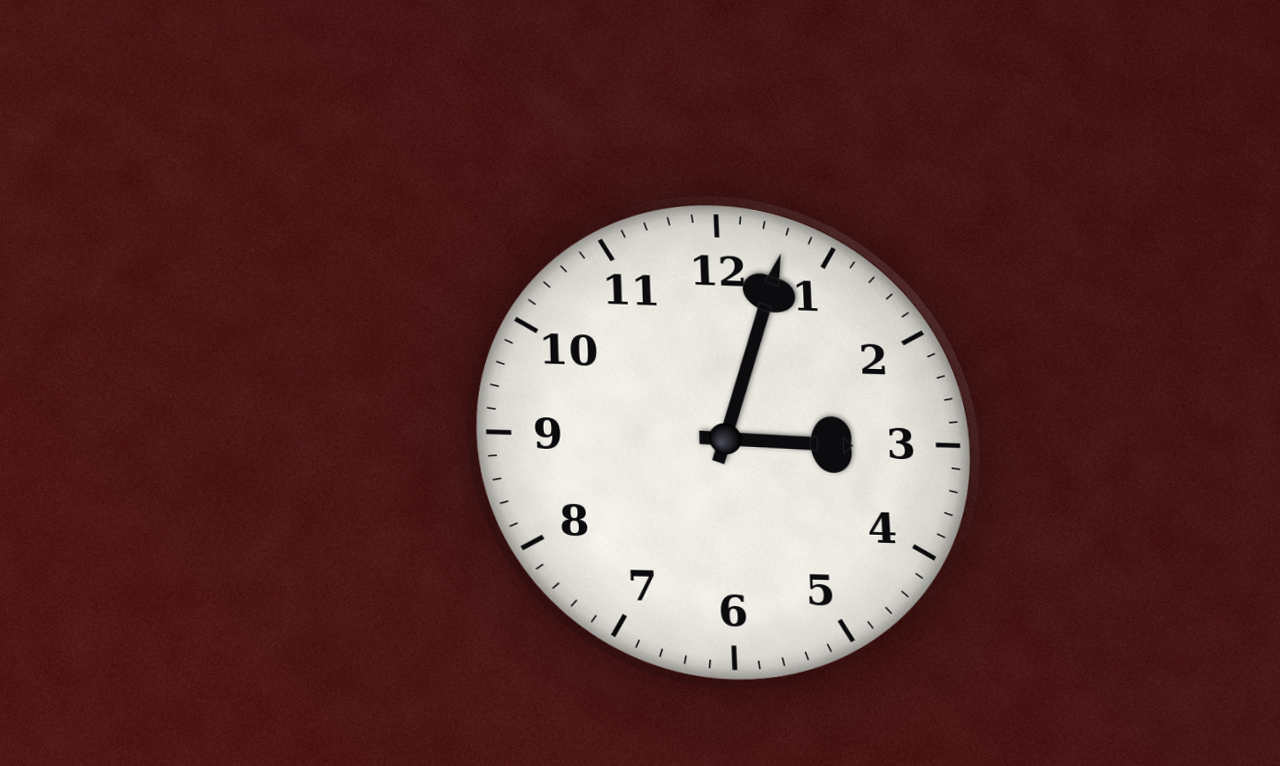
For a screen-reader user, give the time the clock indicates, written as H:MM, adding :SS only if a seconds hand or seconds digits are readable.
3:03
